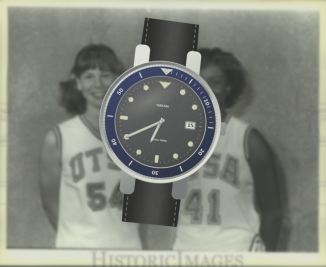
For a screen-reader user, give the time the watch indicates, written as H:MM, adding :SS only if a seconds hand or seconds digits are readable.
6:40
